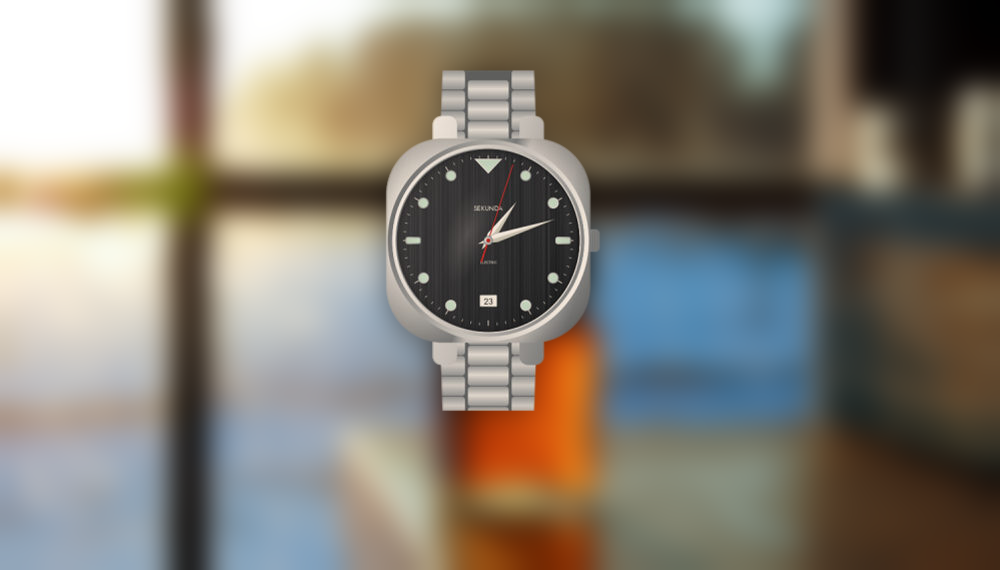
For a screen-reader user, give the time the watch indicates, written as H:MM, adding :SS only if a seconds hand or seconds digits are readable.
1:12:03
